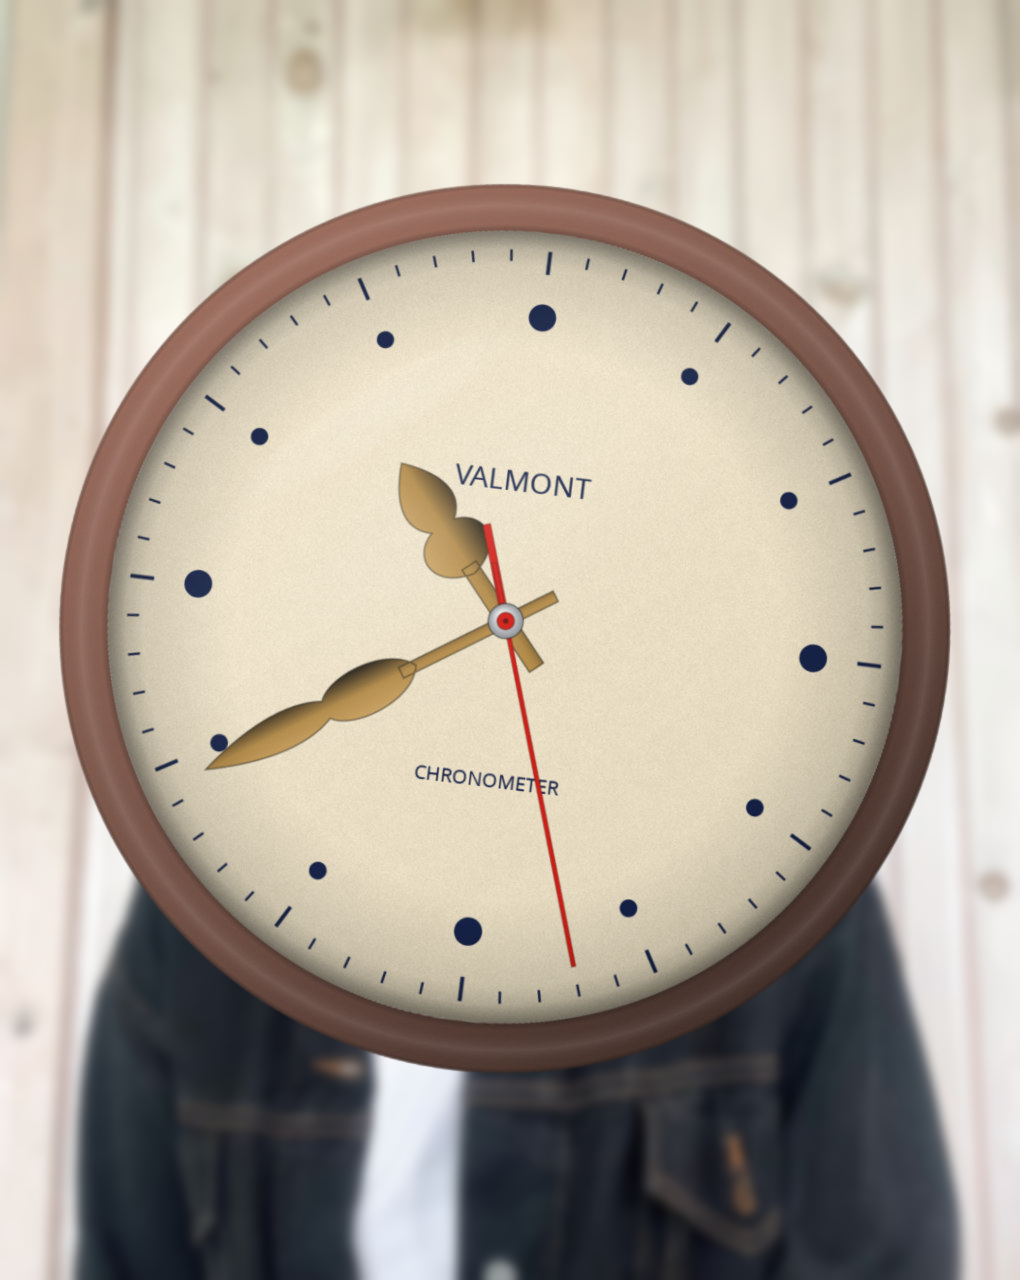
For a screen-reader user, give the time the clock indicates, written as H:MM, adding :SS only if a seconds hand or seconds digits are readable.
10:39:27
